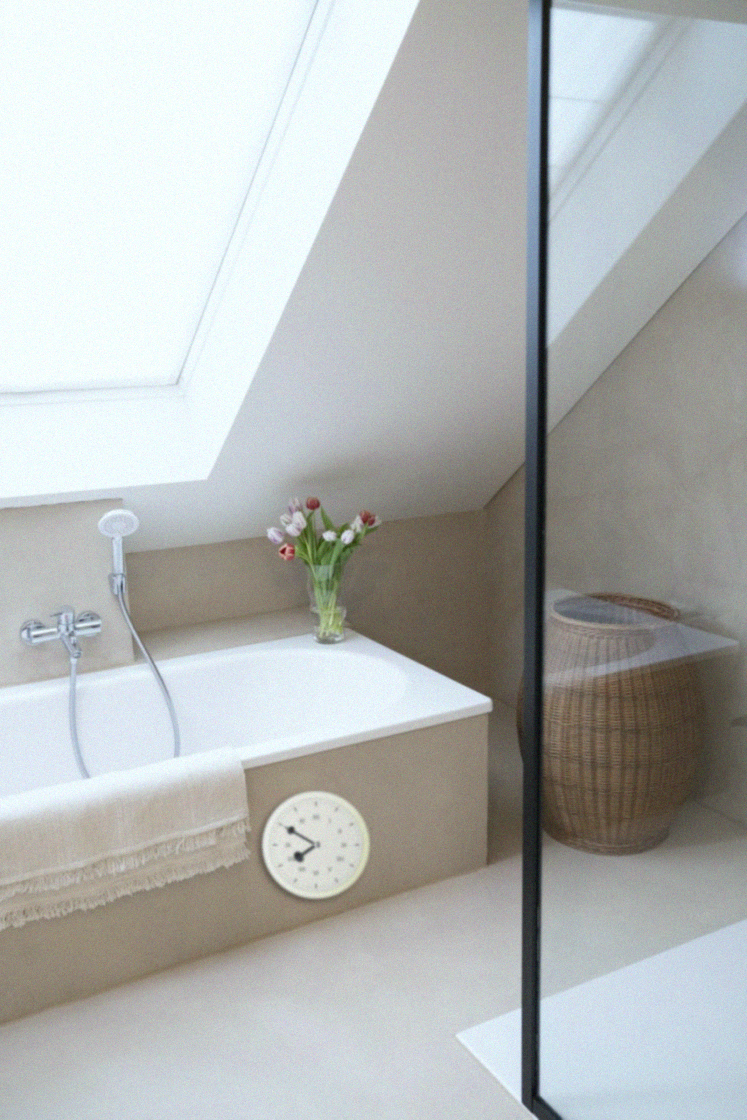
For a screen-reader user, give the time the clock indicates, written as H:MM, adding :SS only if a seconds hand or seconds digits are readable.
7:50
